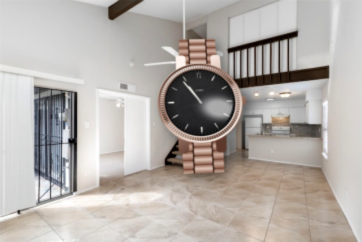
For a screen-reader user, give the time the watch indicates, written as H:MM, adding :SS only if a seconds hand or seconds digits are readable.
10:54
